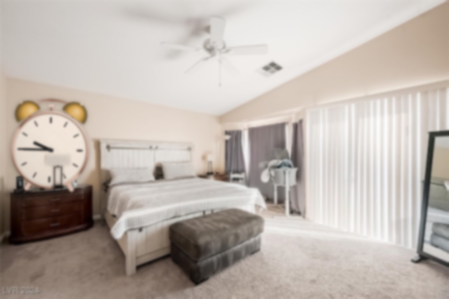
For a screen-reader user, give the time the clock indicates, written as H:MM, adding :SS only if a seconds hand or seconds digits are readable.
9:45
